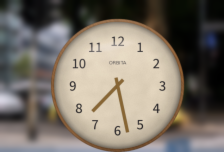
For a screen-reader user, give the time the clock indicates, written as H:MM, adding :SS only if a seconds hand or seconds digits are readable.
7:28
